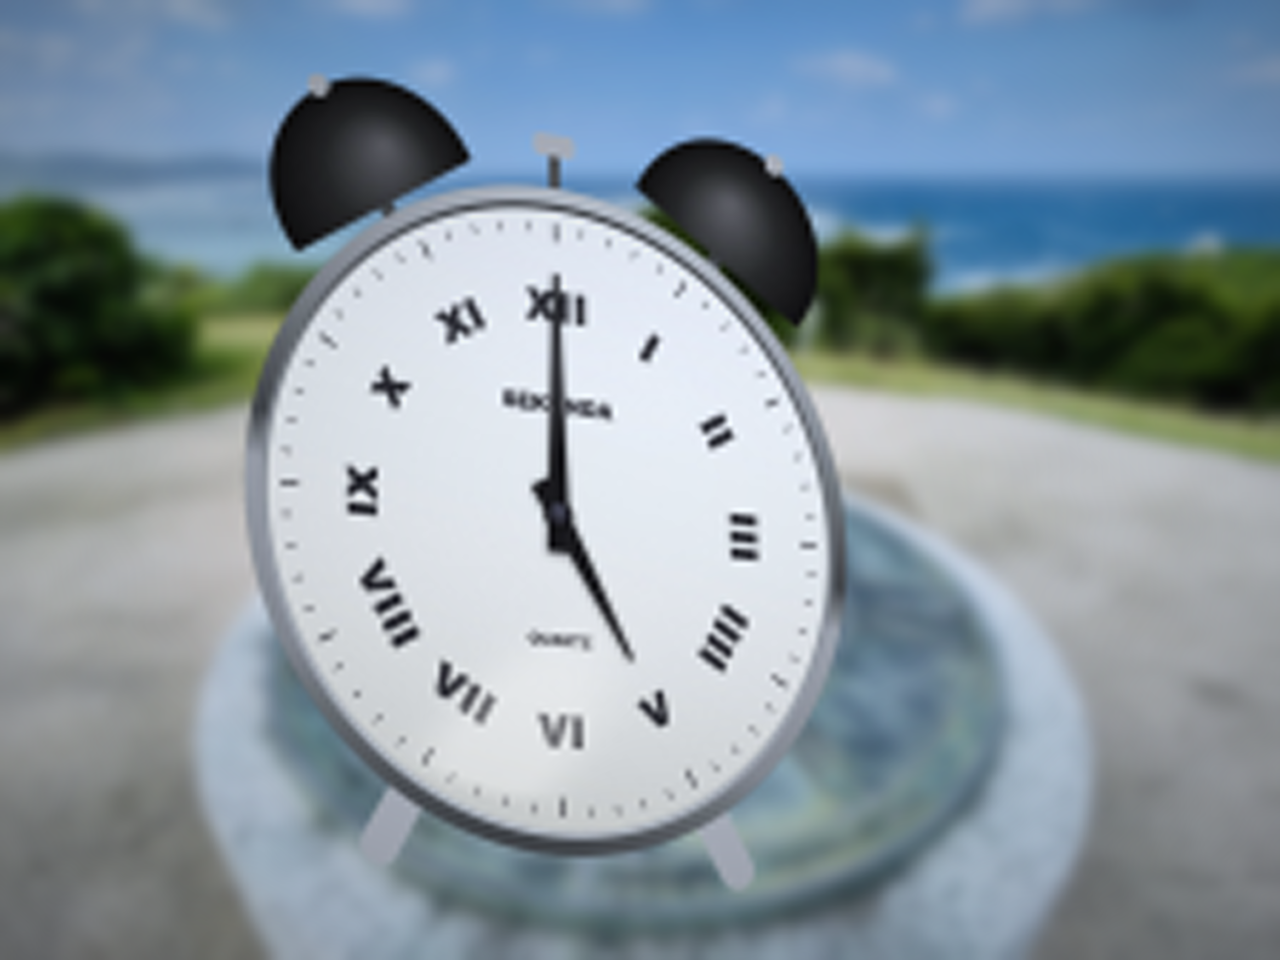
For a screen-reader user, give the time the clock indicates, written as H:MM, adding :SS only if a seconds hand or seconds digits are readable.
5:00
